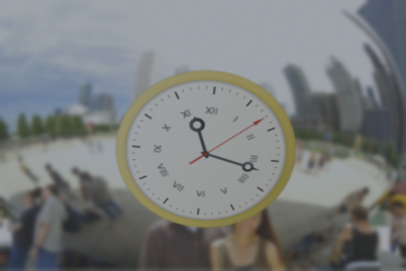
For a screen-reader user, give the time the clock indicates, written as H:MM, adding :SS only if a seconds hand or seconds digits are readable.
11:17:08
